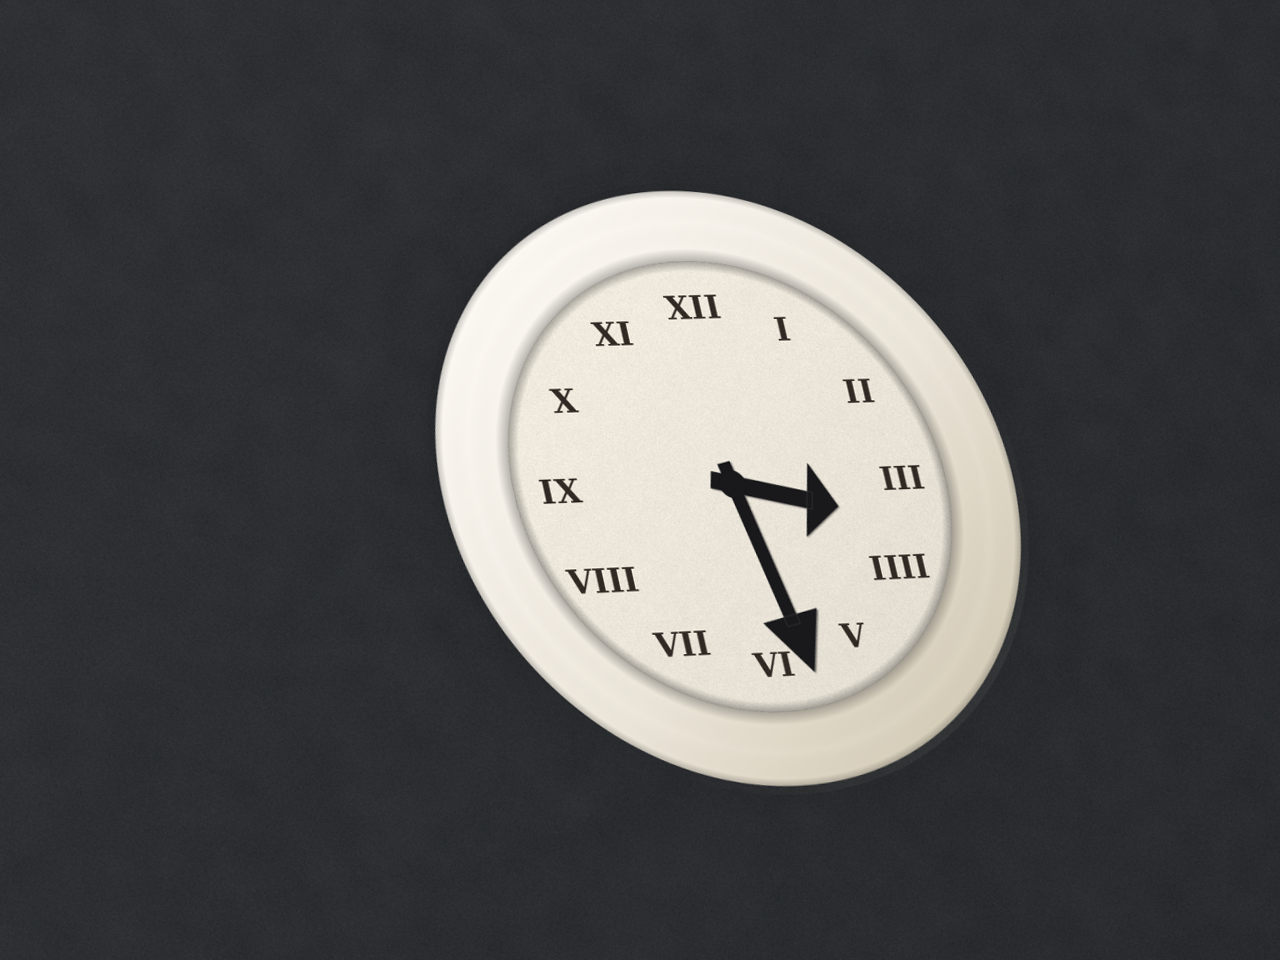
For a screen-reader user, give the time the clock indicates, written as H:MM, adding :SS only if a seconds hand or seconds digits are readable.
3:28
